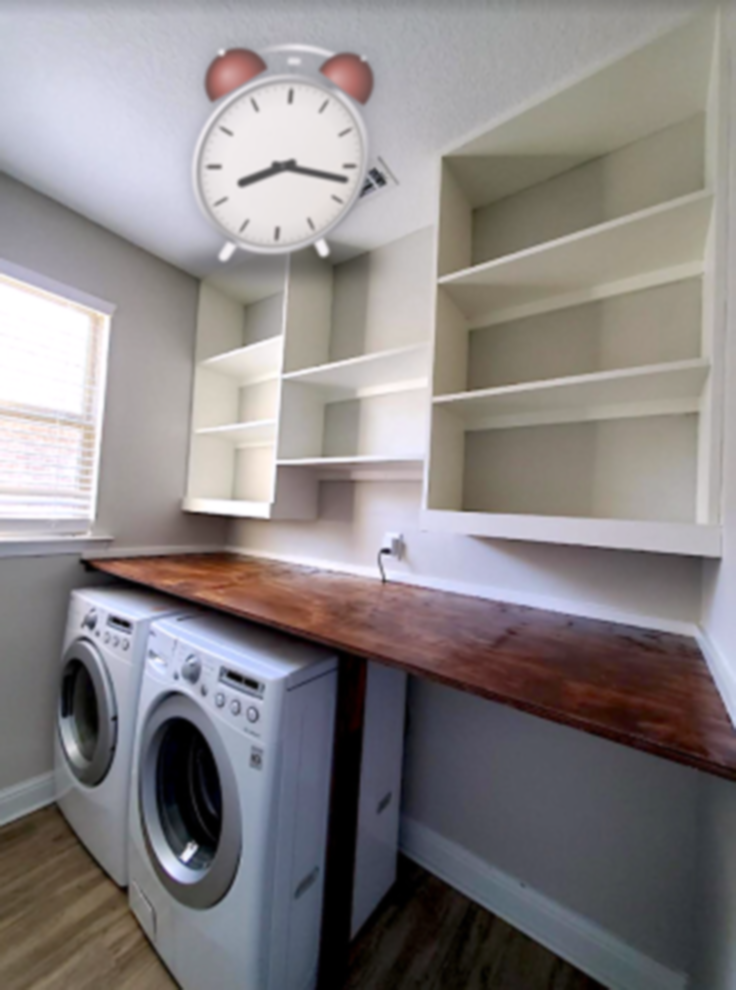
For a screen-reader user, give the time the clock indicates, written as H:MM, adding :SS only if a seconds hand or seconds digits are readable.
8:17
